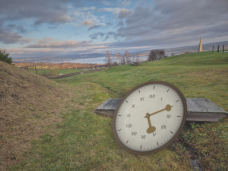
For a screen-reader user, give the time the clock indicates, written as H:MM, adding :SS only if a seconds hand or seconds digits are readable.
5:11
